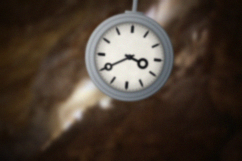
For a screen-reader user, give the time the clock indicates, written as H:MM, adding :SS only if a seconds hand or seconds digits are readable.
3:40
